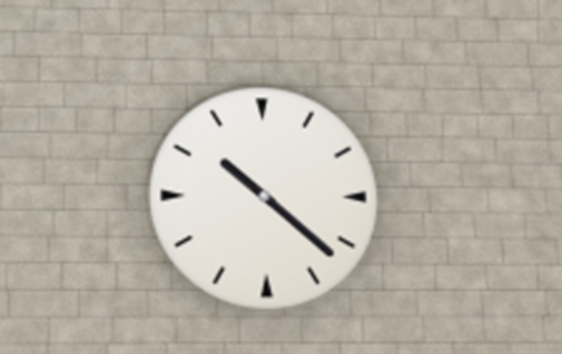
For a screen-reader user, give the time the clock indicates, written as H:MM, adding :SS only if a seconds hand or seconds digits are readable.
10:22
